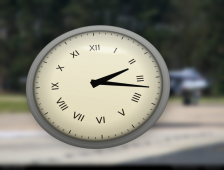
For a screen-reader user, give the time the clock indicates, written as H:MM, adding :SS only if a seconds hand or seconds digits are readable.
2:17
